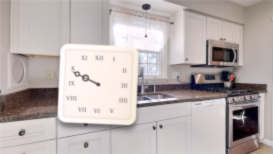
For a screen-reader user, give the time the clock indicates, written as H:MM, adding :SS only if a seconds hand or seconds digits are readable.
9:49
